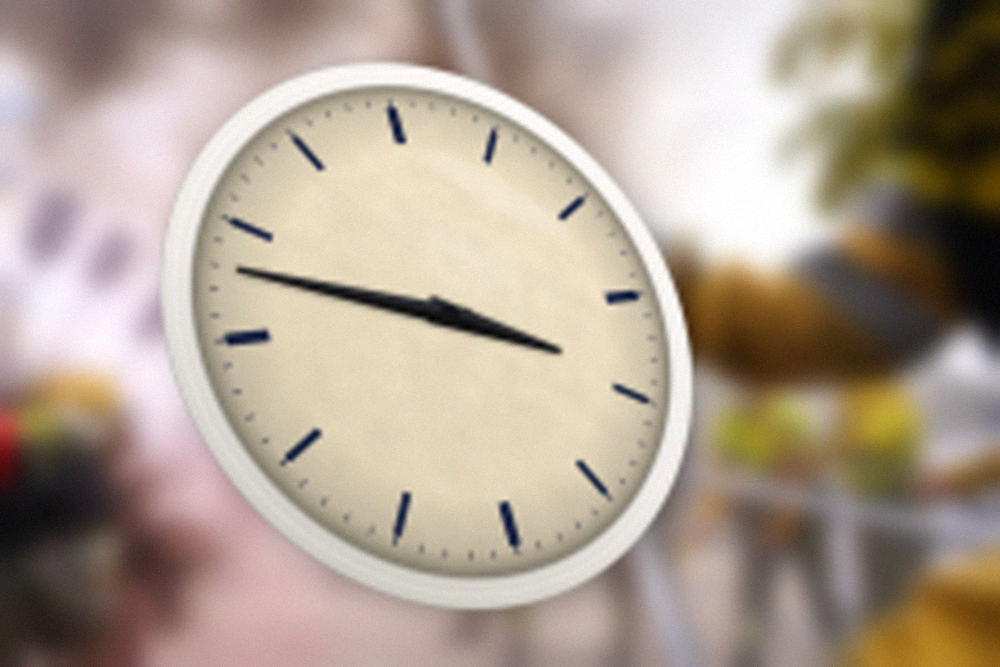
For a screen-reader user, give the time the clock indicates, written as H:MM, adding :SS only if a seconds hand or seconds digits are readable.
3:48
